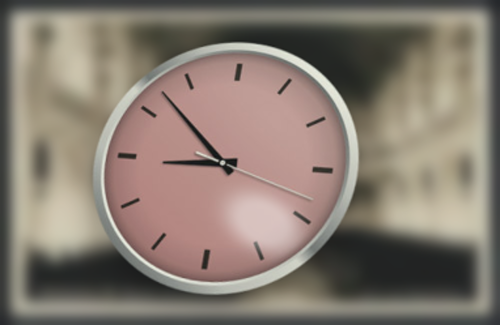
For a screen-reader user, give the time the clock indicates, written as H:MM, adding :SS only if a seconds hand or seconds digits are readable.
8:52:18
